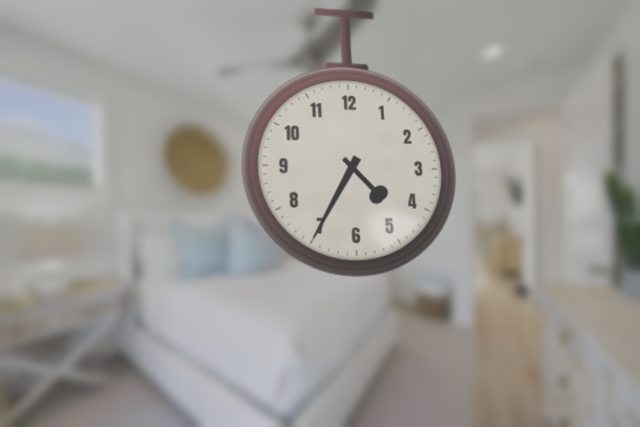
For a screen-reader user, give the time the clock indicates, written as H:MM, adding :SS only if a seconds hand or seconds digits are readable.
4:35
